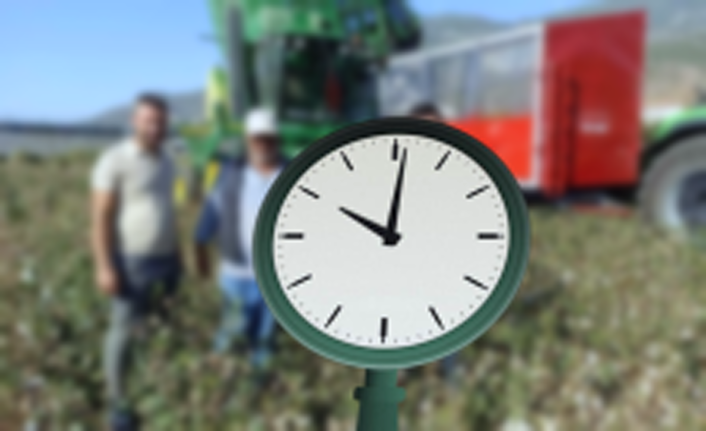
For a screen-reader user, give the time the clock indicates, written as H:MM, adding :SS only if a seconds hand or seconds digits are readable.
10:01
